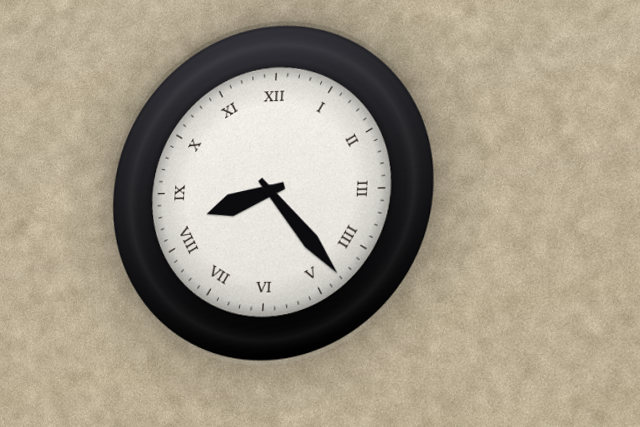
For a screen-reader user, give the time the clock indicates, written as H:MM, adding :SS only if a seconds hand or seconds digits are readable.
8:23
